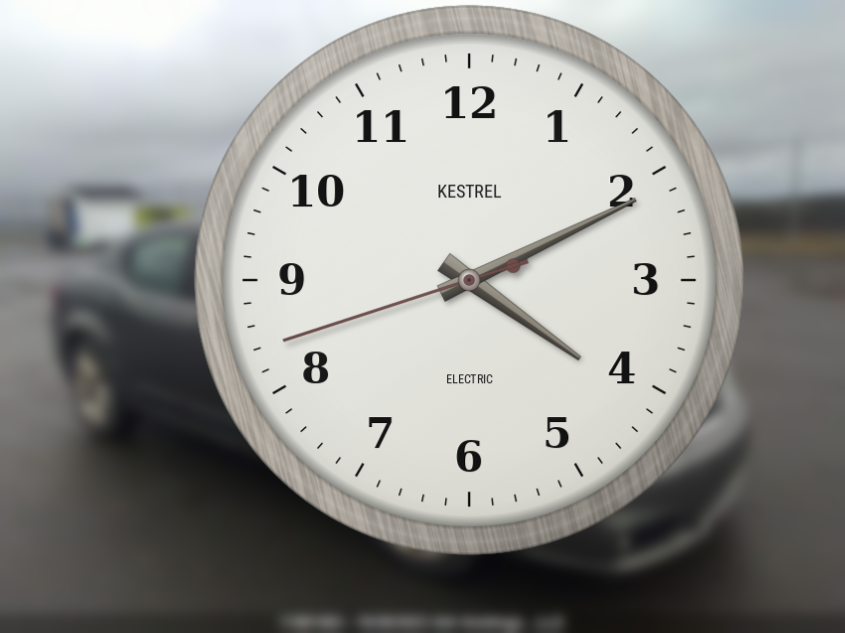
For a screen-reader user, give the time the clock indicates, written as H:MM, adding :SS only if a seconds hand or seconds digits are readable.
4:10:42
